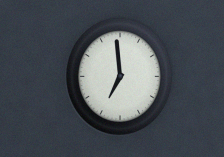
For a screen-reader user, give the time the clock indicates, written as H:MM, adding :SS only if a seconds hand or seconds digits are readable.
6:59
